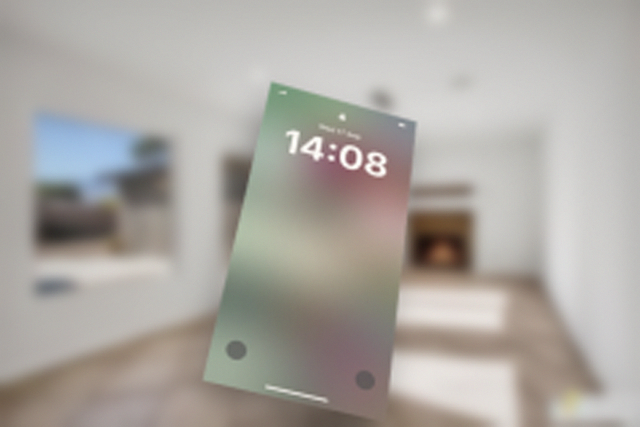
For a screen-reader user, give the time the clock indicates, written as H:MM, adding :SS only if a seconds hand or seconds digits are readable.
14:08
